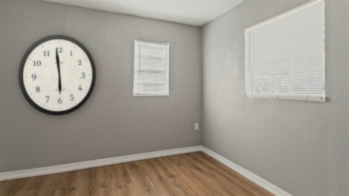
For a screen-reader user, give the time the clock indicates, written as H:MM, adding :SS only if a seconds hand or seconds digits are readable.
5:59
